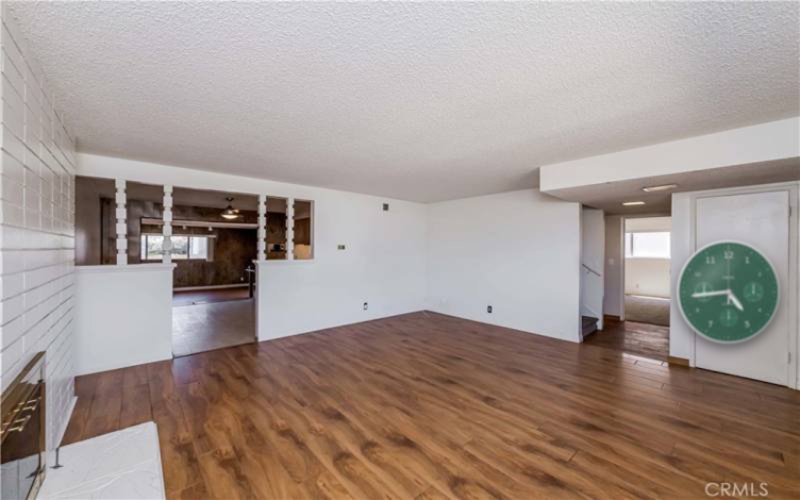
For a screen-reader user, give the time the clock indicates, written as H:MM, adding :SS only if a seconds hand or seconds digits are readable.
4:44
